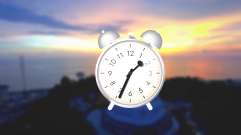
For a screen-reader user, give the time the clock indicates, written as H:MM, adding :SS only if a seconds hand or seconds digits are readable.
1:34
